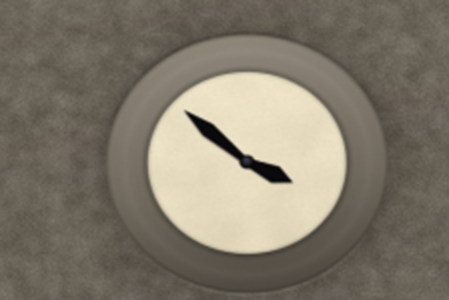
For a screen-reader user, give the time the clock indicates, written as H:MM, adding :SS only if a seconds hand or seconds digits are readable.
3:52
